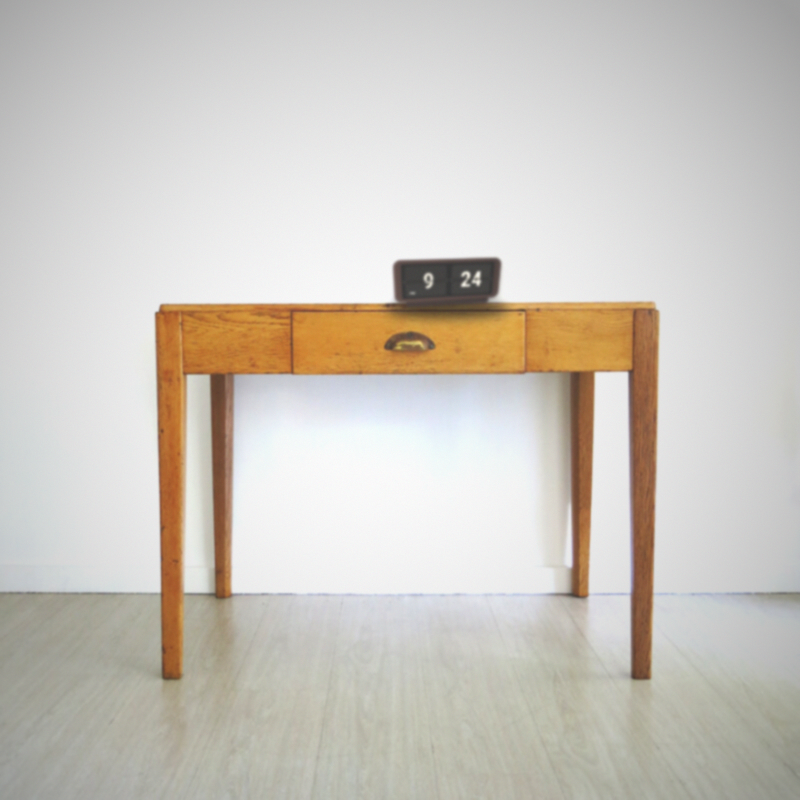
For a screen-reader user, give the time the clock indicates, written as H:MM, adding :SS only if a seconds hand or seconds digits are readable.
9:24
